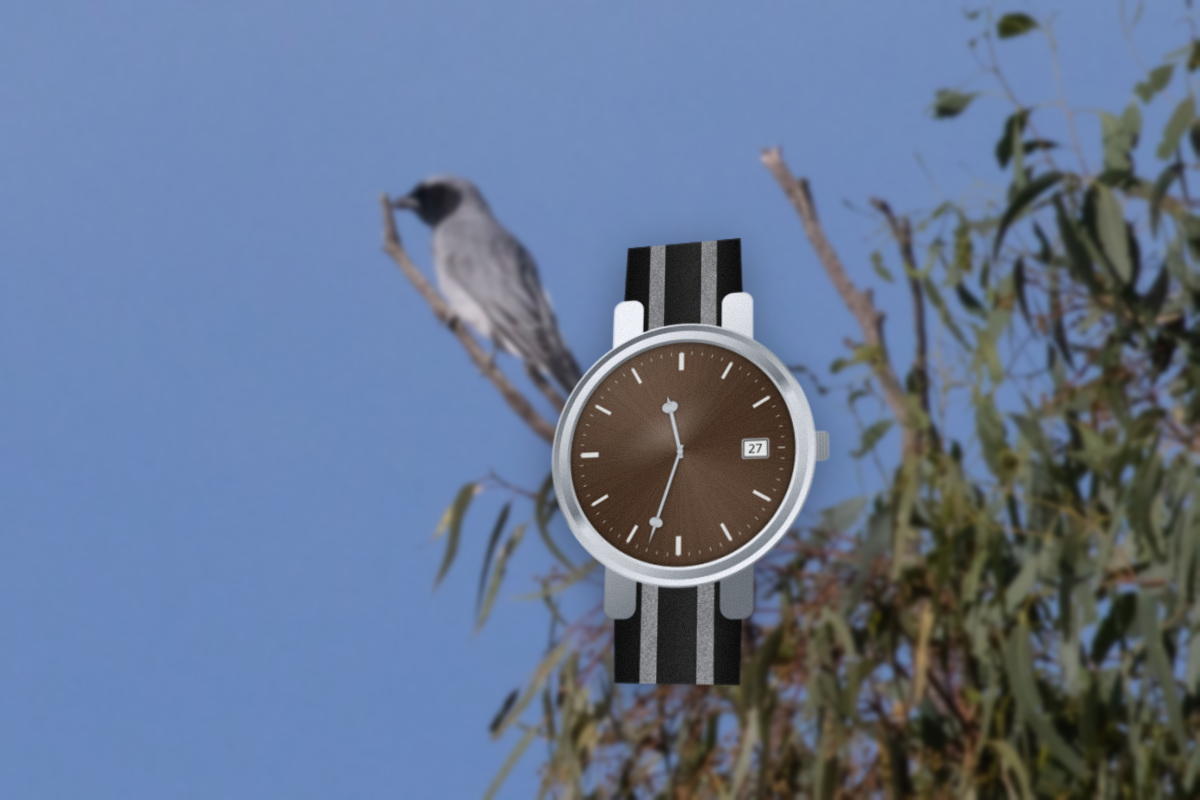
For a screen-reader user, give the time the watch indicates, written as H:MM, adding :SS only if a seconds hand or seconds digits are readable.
11:33
